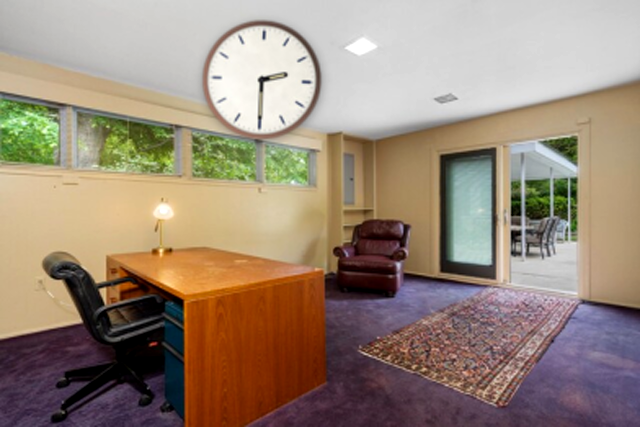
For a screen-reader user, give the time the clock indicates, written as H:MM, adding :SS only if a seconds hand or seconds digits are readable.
2:30
